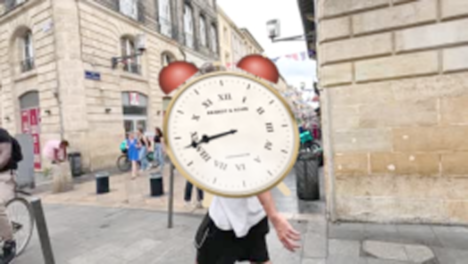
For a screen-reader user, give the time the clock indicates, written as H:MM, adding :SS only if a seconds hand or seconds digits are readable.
8:43
